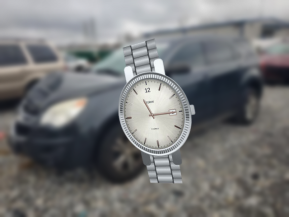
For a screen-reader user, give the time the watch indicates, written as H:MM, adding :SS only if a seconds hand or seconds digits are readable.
11:15
